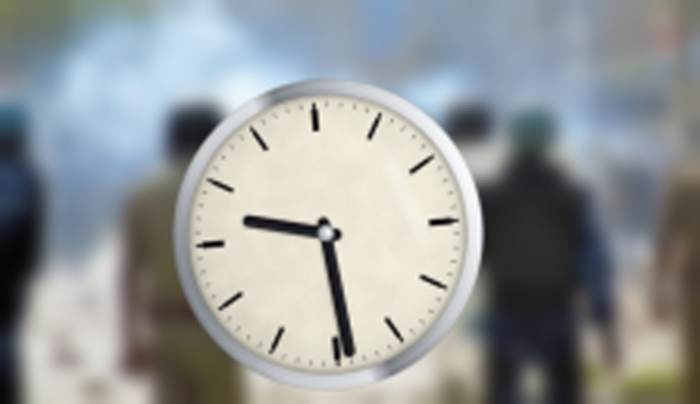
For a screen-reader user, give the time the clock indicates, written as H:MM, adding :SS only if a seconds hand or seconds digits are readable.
9:29
